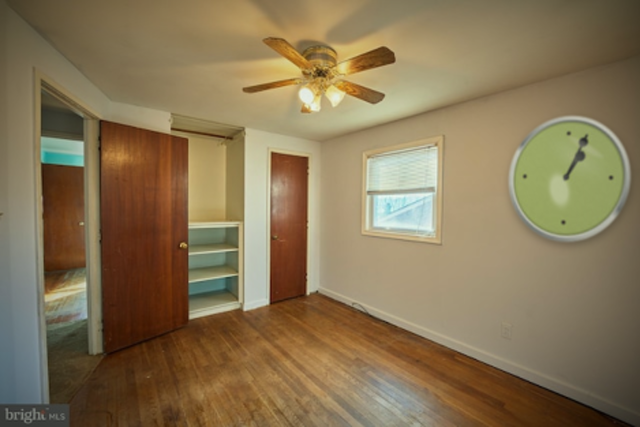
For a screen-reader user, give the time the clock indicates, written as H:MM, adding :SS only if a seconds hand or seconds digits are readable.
1:04
